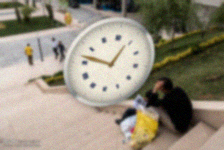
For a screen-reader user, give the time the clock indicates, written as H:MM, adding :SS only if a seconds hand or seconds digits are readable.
12:47
